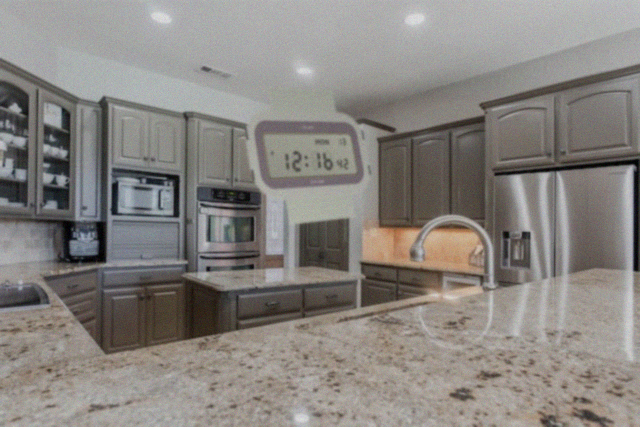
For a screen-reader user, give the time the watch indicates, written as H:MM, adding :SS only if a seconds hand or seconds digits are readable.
12:16
